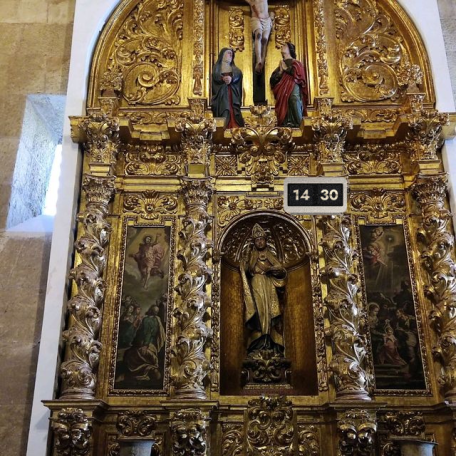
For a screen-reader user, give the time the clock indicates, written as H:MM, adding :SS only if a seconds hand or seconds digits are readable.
14:30
